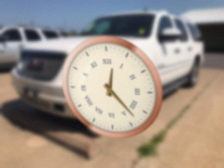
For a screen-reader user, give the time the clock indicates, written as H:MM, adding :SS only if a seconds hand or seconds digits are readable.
12:23
